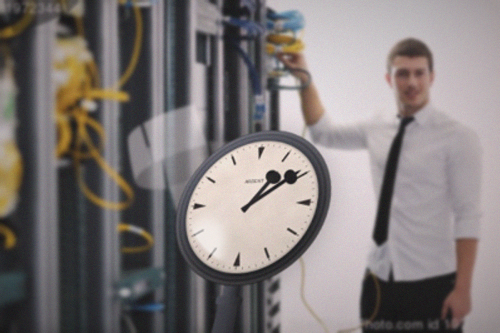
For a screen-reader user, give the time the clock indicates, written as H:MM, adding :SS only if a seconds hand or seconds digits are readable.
1:09
